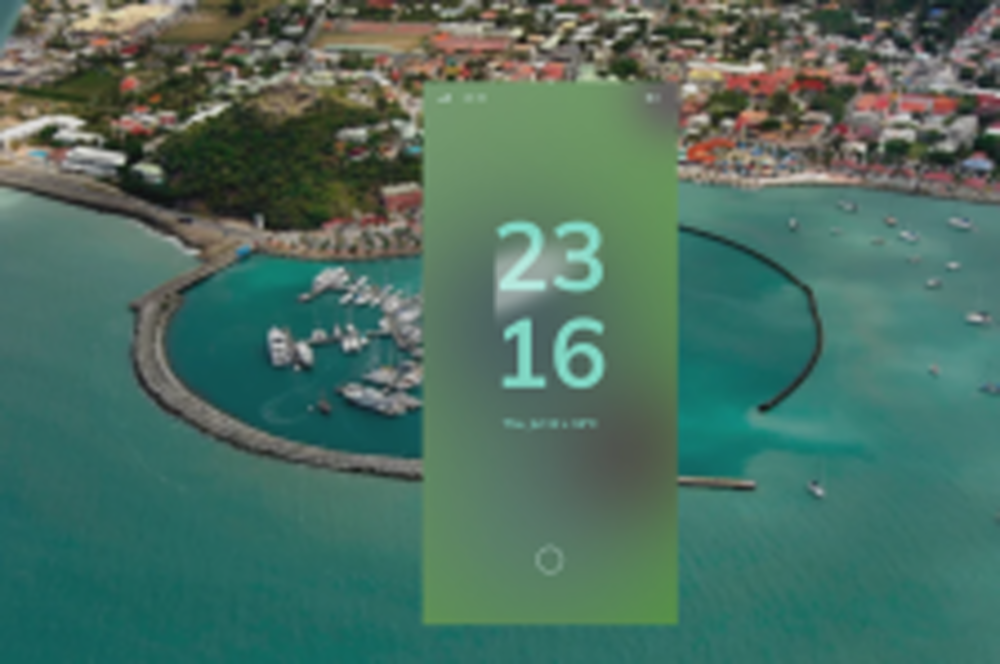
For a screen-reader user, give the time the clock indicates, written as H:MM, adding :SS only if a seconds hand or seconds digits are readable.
23:16
